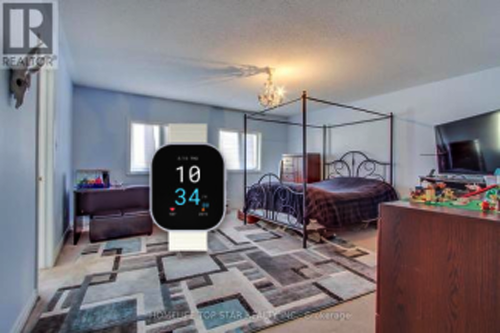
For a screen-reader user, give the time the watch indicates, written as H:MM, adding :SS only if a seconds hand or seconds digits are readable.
10:34
